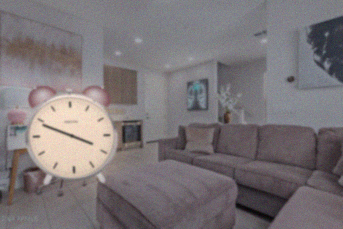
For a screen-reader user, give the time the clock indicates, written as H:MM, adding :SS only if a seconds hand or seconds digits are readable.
3:49
